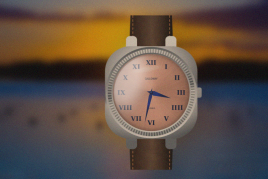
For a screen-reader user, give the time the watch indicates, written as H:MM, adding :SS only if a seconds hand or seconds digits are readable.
3:32
